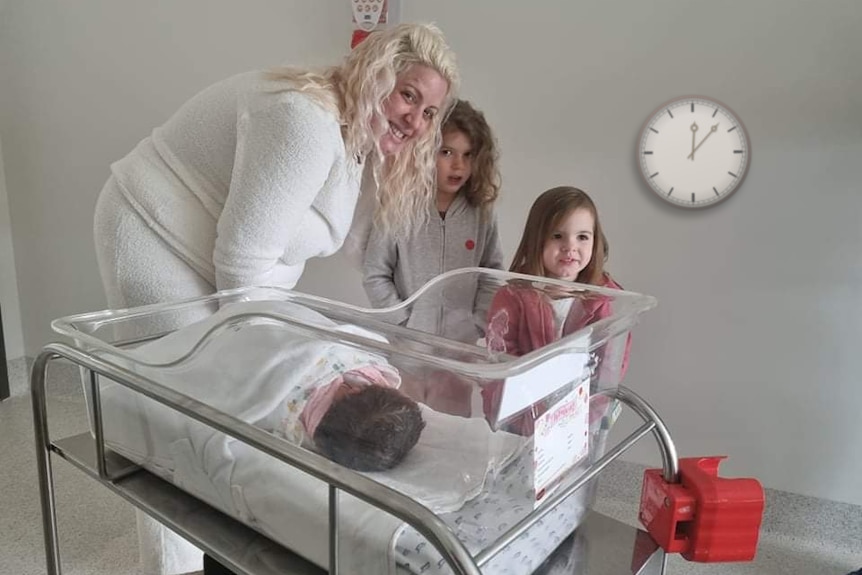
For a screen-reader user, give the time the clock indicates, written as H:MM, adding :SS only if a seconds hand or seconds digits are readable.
12:07
